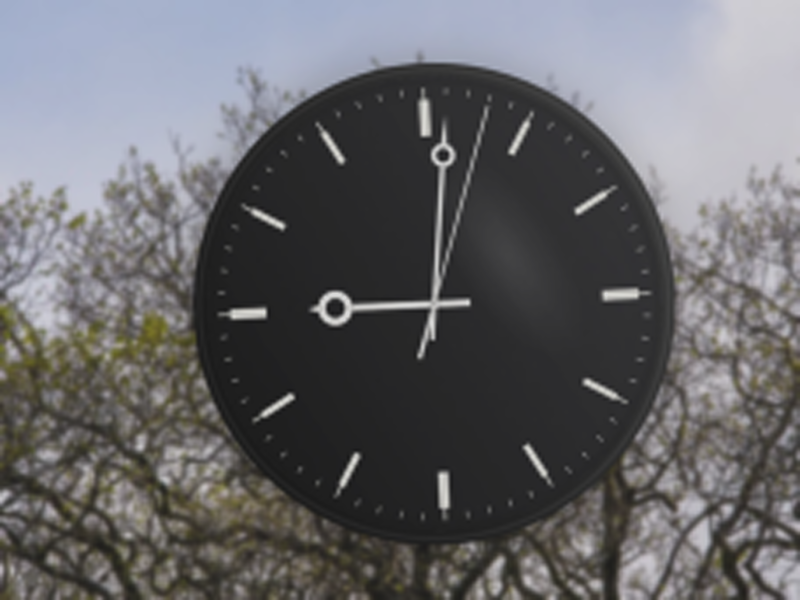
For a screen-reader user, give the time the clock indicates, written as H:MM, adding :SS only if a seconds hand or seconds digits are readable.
9:01:03
